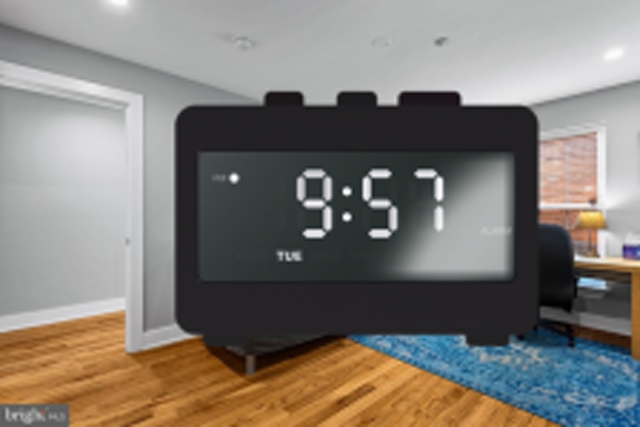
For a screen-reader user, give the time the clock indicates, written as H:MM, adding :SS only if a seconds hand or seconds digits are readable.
9:57
